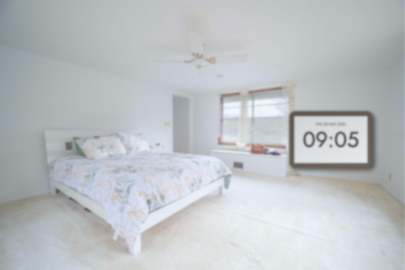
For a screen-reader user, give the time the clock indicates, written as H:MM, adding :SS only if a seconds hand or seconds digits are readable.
9:05
